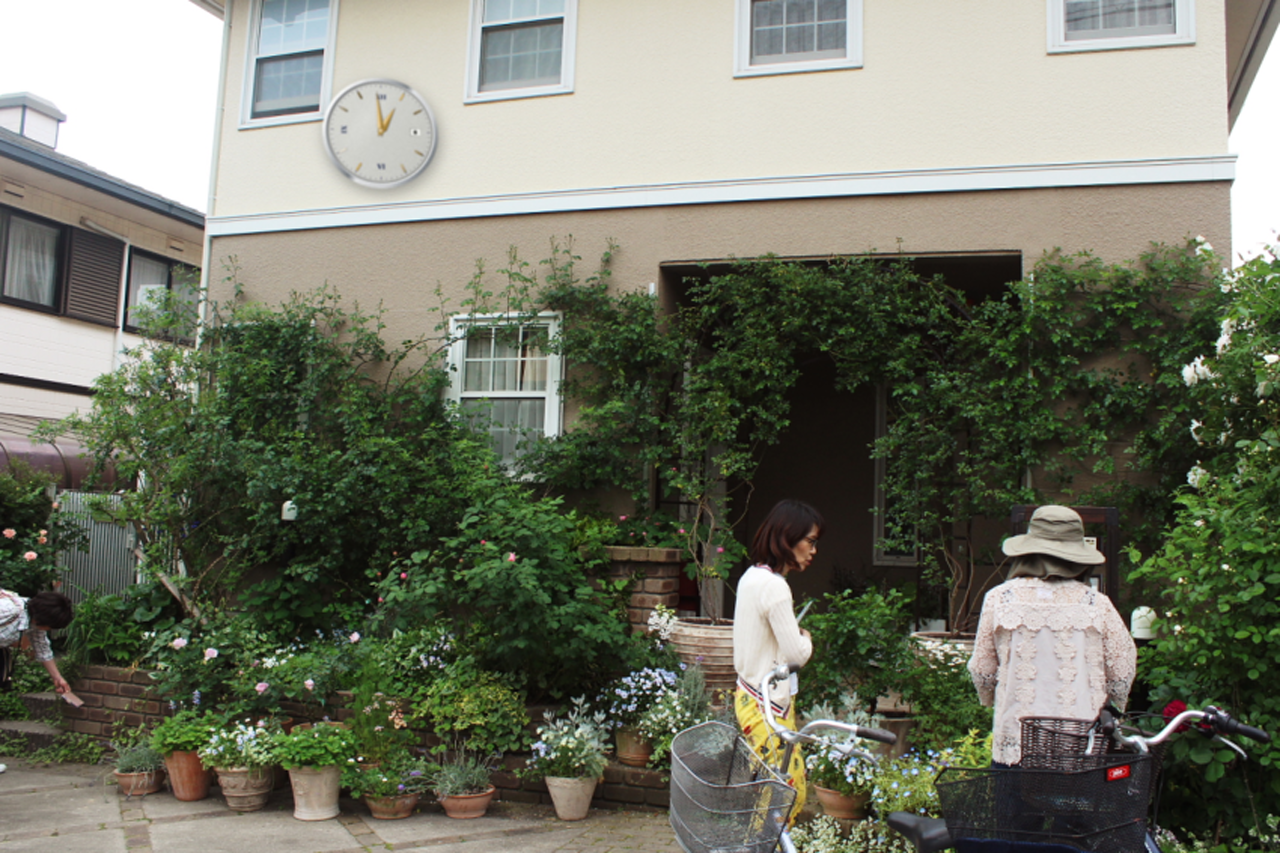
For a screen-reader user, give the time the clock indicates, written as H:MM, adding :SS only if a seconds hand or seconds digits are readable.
12:59
